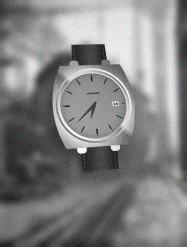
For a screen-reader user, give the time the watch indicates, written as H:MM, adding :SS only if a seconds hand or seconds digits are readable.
6:38
